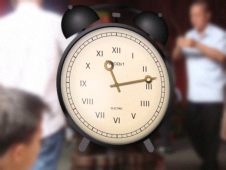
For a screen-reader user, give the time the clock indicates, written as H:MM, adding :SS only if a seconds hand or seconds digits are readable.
11:13
